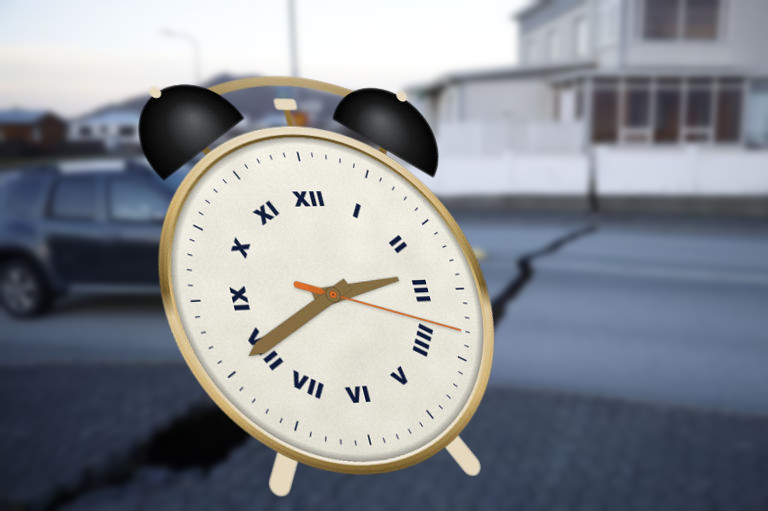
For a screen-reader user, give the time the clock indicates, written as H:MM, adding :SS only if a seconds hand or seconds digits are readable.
2:40:18
